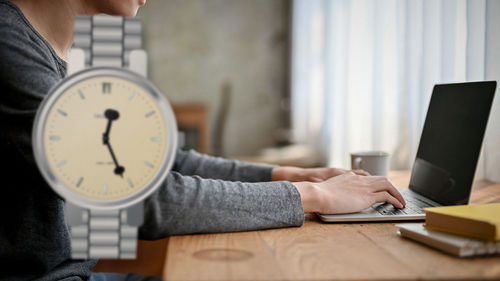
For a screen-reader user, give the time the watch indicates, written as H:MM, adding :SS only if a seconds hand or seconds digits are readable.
12:26
